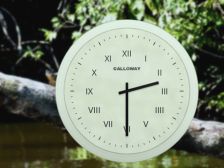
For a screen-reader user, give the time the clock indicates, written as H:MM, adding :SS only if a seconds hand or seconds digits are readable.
2:30
